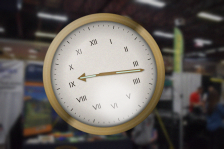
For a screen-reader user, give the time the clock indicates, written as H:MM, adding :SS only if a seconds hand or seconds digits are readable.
9:17
